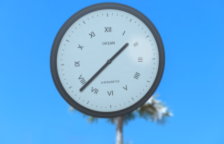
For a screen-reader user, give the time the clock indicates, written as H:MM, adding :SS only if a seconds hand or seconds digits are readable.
1:38
